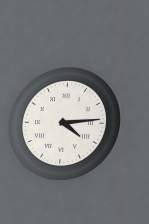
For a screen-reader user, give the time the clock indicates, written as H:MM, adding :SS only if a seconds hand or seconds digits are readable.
4:14
